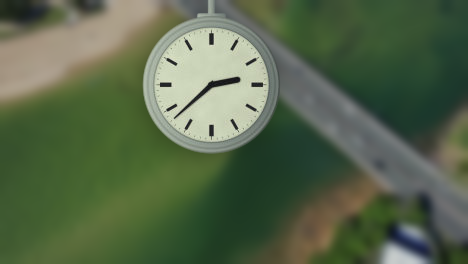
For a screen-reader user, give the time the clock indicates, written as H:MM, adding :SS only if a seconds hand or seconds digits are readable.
2:38
